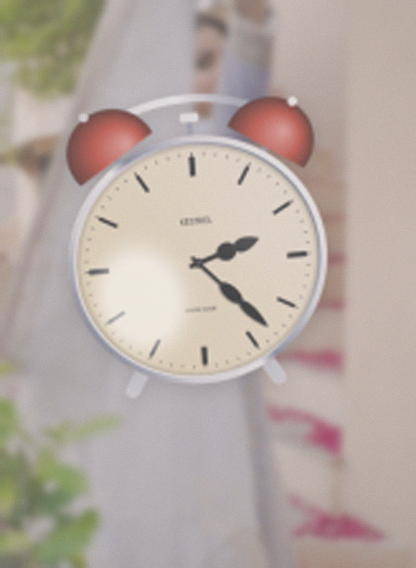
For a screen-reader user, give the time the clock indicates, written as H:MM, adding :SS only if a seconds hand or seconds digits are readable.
2:23
